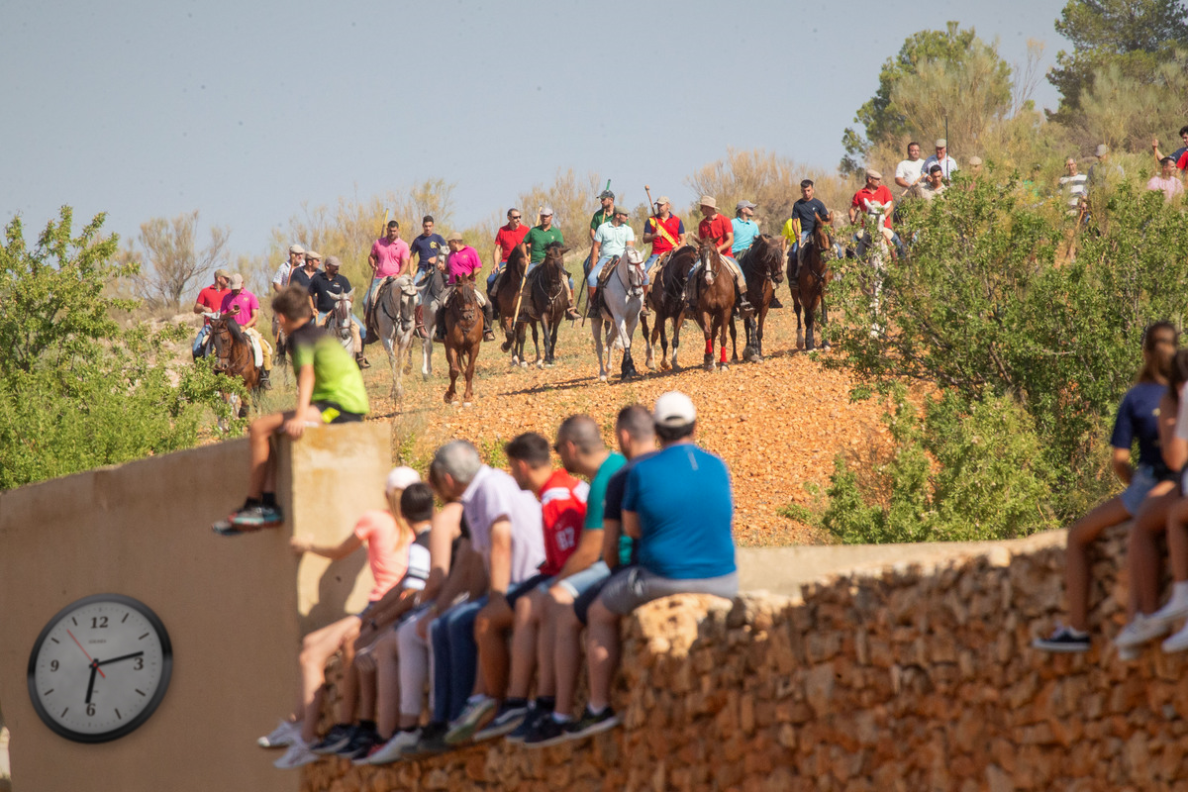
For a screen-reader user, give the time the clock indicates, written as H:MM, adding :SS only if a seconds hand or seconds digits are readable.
6:12:53
